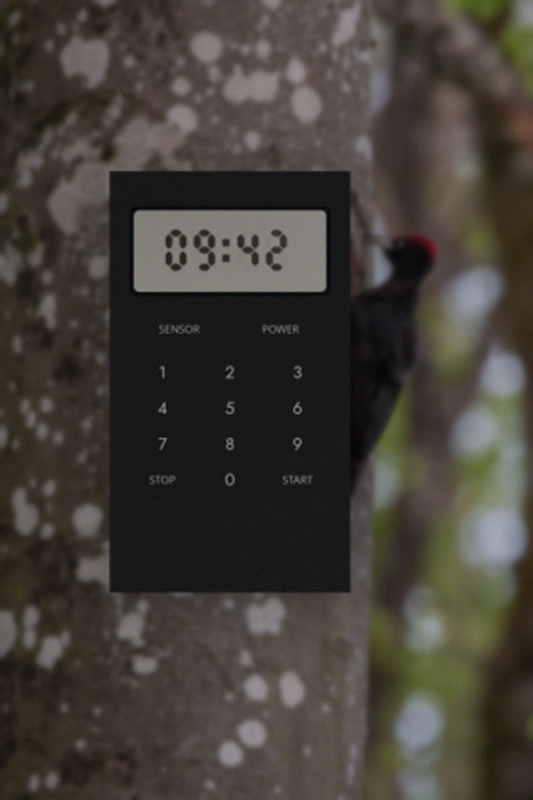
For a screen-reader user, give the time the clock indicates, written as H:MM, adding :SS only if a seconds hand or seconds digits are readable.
9:42
